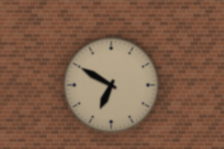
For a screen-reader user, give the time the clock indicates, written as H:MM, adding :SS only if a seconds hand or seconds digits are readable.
6:50
